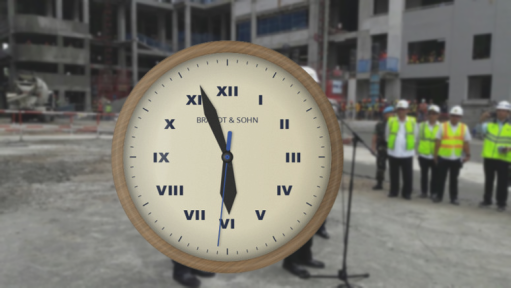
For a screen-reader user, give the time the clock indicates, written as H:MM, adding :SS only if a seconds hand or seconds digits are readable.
5:56:31
